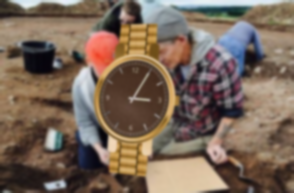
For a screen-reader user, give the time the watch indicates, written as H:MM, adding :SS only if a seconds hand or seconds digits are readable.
3:05
